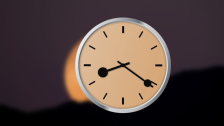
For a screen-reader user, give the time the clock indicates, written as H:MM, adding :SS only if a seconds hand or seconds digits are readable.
8:21
